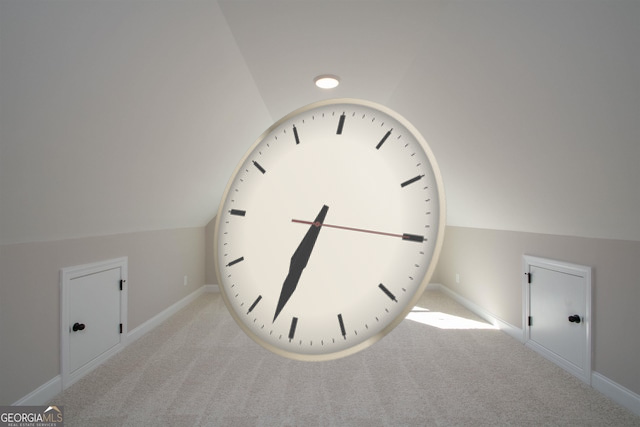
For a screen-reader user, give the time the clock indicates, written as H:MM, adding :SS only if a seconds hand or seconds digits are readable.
6:32:15
